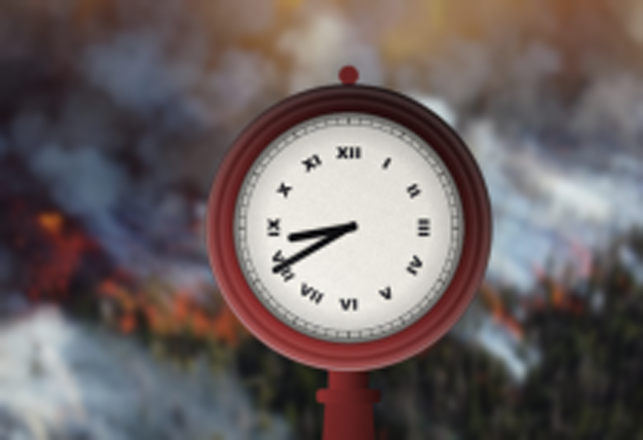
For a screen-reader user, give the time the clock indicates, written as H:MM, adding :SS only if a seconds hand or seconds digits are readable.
8:40
